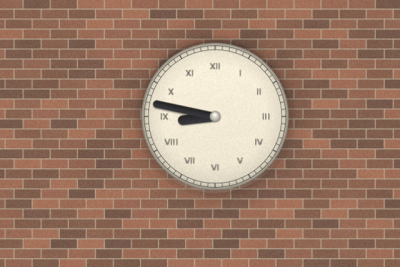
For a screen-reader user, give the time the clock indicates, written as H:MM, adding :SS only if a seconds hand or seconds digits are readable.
8:47
